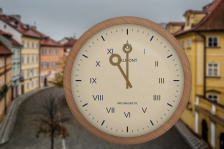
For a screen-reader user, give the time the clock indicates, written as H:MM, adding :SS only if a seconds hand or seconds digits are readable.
11:00
